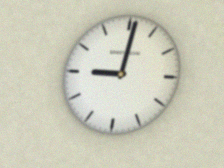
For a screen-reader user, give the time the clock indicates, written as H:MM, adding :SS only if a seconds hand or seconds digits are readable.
9:01
